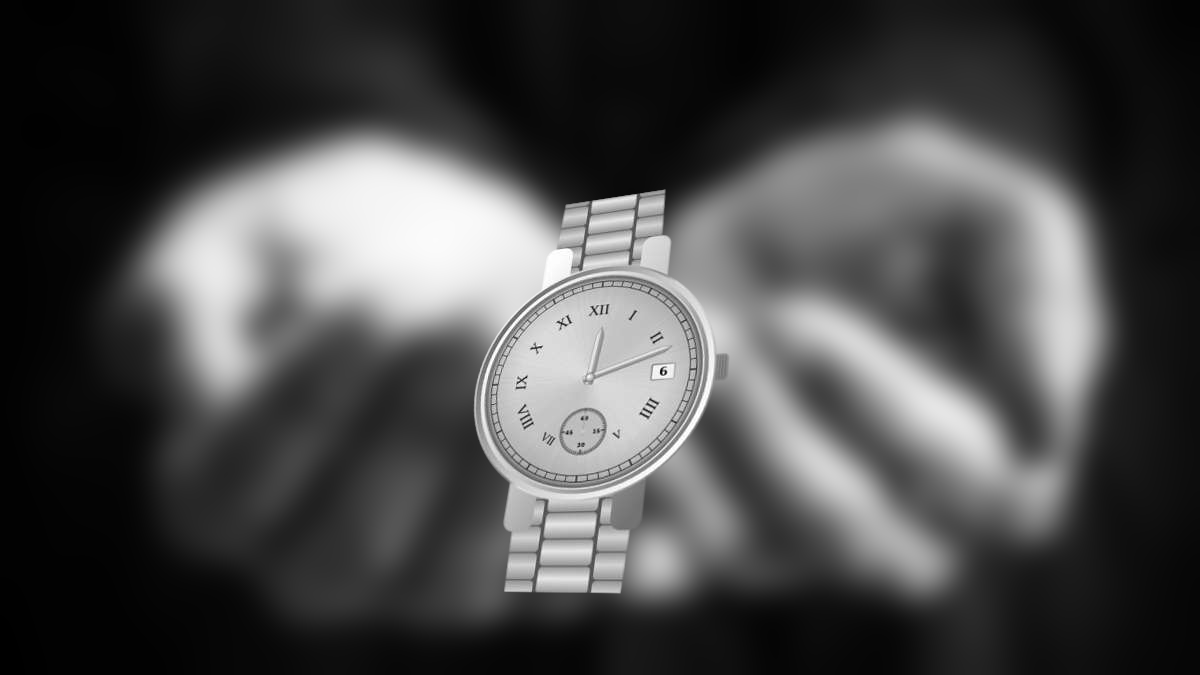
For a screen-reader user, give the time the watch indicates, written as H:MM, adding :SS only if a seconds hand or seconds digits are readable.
12:12
